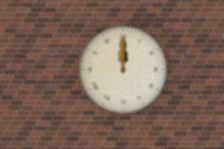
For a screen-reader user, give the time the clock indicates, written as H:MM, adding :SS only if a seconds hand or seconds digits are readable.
12:00
